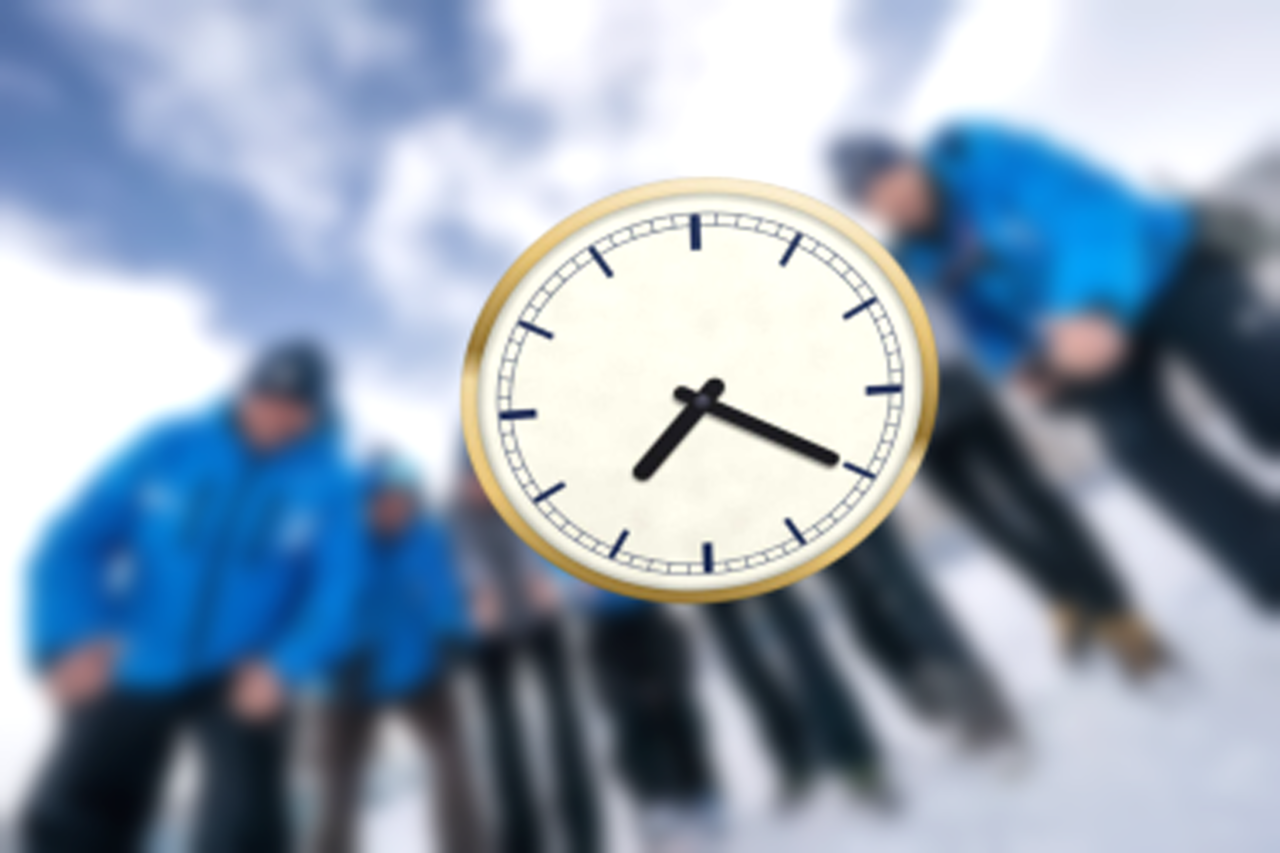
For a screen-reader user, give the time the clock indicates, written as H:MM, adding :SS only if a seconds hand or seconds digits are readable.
7:20
